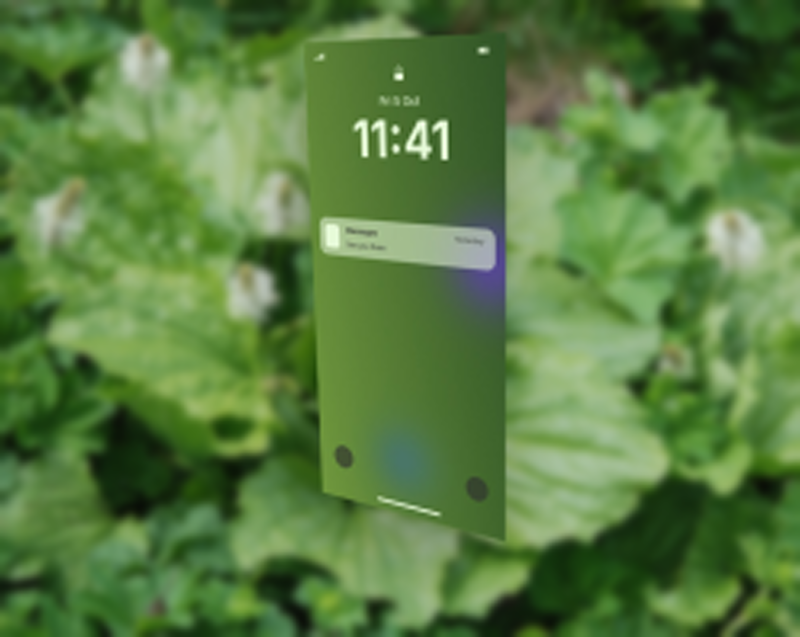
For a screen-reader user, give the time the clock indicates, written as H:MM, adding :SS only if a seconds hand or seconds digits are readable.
11:41
